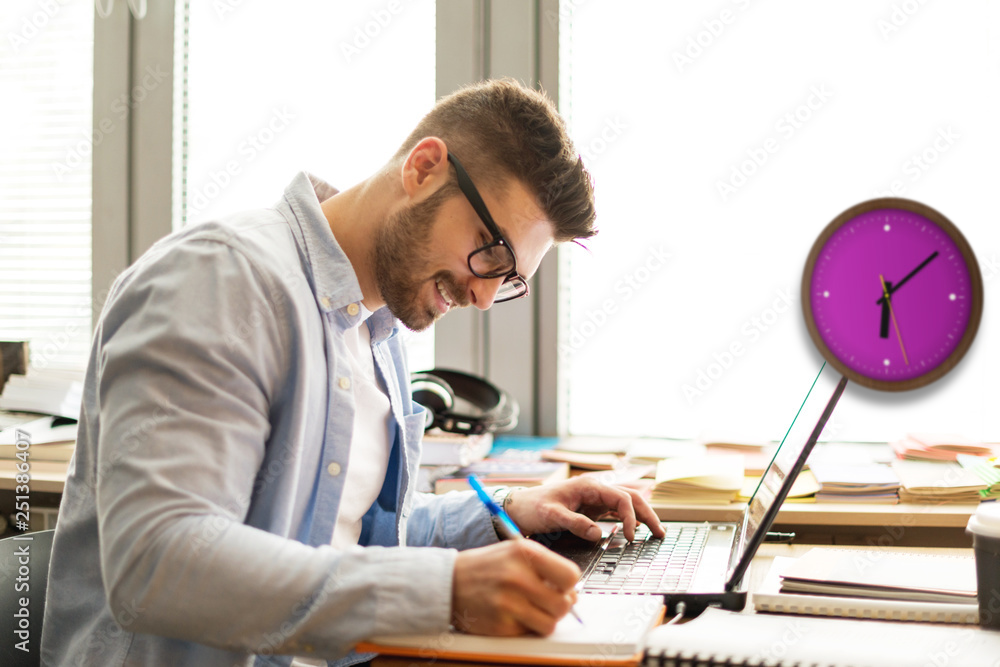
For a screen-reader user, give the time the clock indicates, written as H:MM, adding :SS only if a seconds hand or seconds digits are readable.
6:08:27
